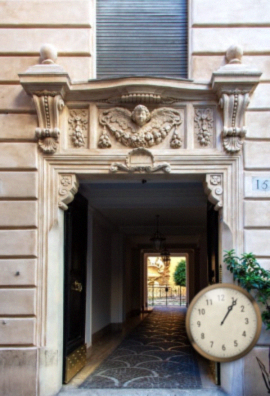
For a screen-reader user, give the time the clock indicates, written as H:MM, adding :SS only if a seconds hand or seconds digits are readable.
1:06
